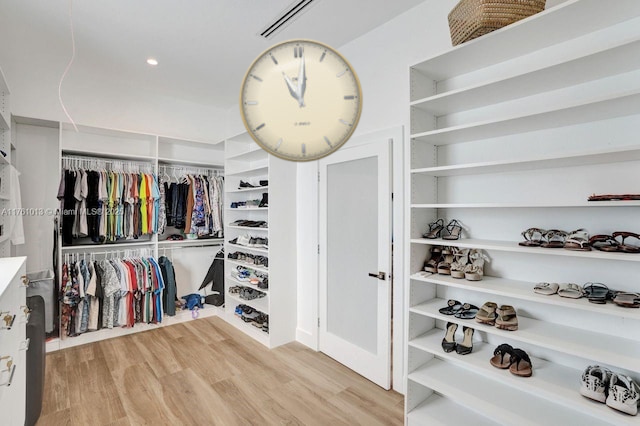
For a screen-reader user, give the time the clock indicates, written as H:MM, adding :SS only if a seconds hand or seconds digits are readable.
11:01
